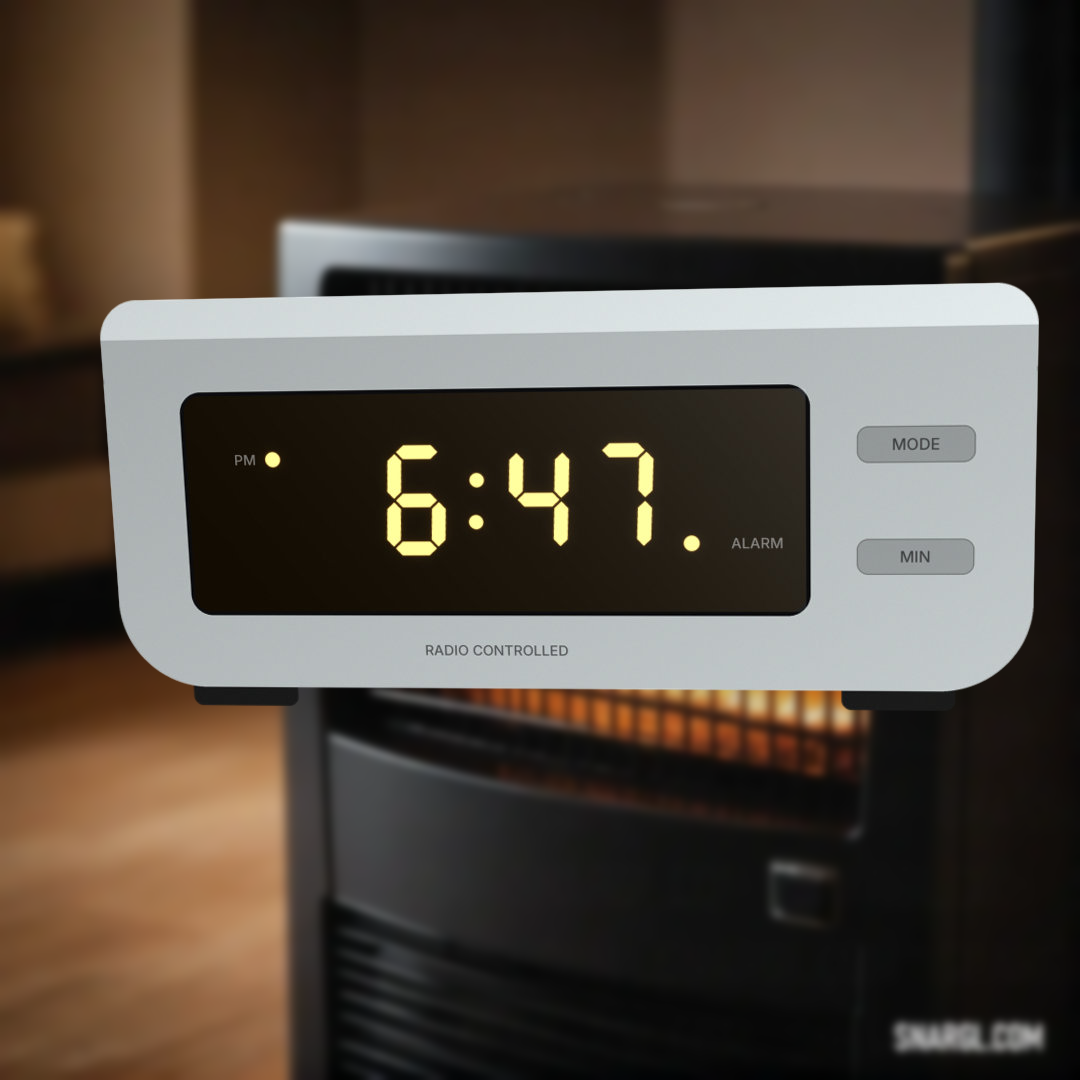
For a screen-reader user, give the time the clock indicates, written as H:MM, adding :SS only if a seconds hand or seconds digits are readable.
6:47
